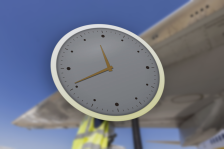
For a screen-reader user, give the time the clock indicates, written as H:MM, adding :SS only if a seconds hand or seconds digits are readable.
11:41
